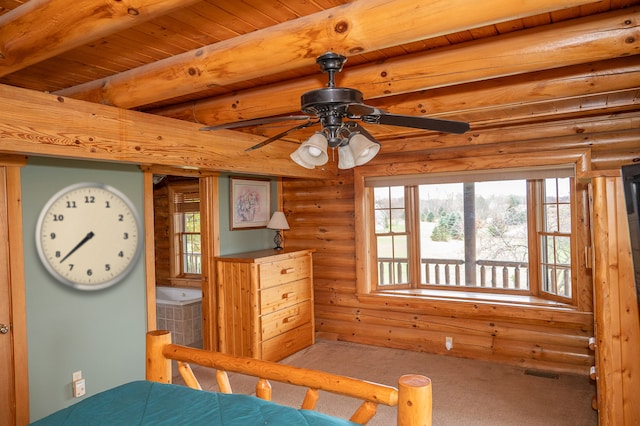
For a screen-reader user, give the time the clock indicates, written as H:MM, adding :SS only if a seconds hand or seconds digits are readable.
7:38
